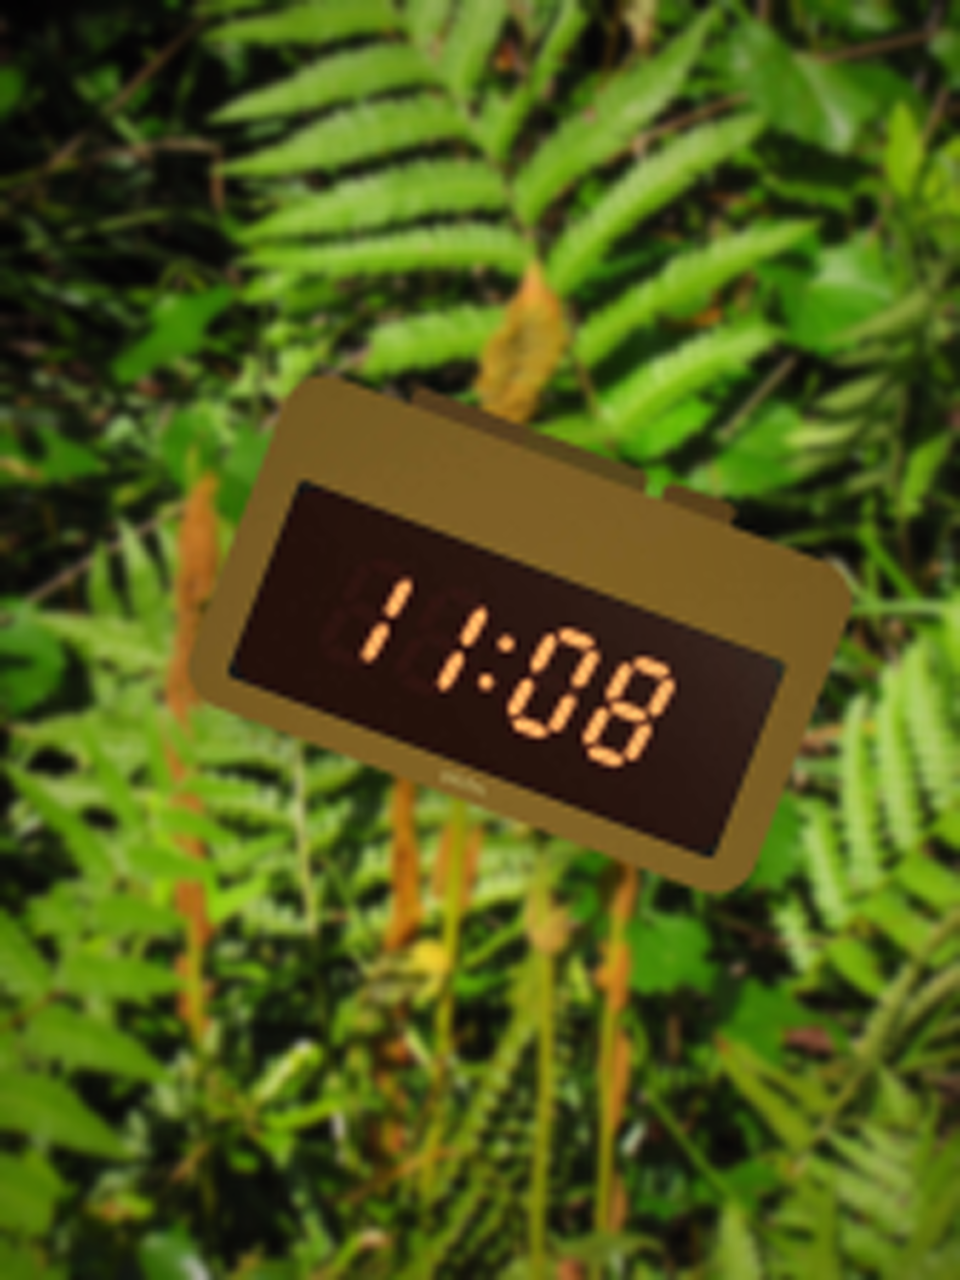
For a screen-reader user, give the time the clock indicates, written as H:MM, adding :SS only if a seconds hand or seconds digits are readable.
11:08
